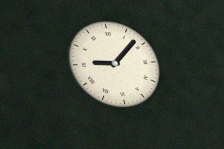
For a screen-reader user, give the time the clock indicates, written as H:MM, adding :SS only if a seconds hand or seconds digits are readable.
9:08
